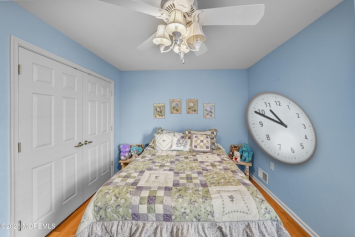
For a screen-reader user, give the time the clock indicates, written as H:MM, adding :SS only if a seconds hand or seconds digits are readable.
10:49
